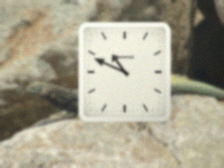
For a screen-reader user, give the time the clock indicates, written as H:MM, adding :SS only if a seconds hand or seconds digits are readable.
10:49
